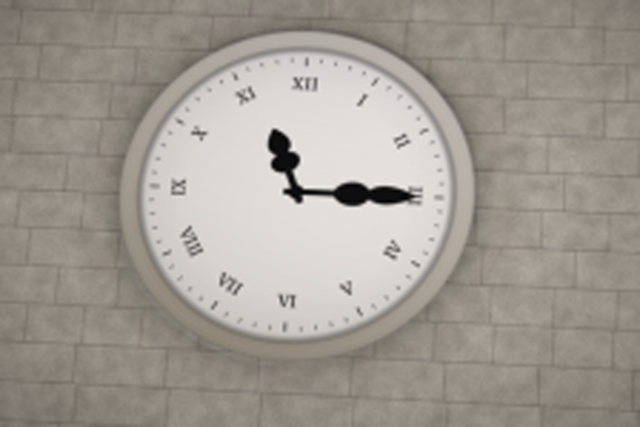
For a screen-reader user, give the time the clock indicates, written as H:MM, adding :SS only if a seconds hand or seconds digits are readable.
11:15
